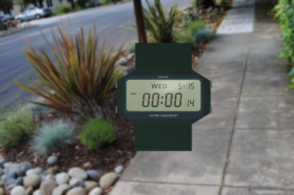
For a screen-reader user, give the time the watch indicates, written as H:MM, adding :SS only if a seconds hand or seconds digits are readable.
0:00:14
